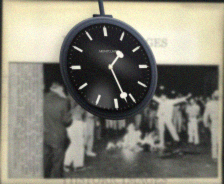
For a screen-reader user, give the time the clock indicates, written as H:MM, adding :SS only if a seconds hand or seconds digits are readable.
1:27
